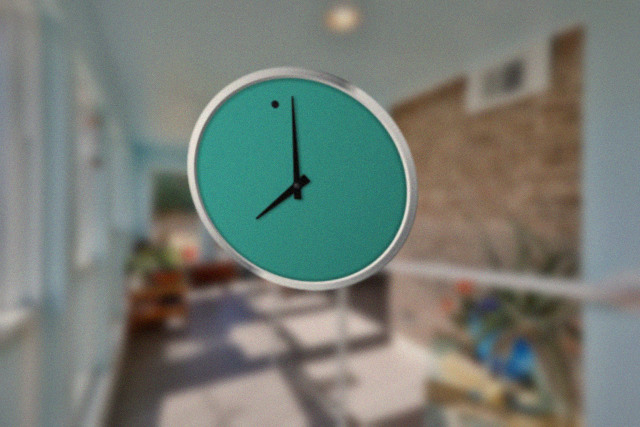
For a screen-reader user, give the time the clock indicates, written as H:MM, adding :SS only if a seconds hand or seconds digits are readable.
8:02
